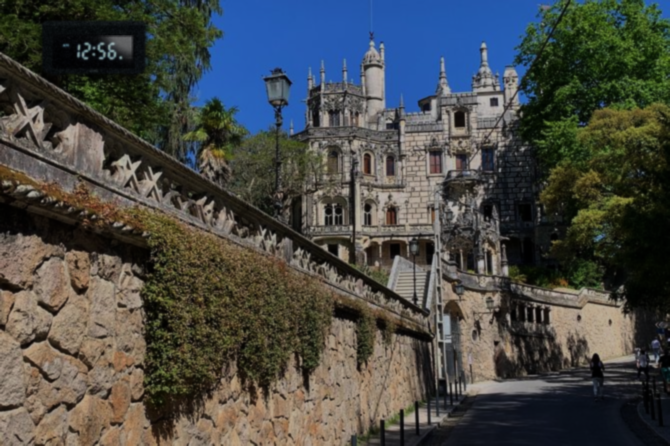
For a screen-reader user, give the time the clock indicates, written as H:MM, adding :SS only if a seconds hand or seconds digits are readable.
12:56
